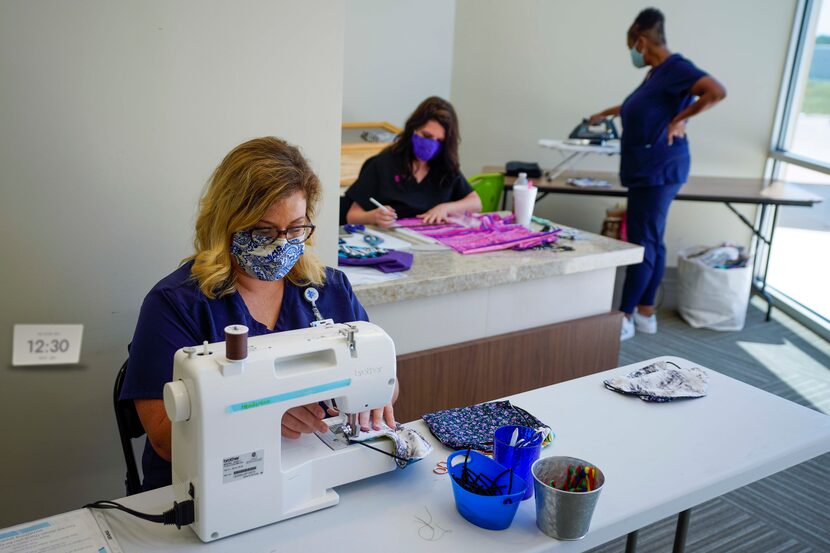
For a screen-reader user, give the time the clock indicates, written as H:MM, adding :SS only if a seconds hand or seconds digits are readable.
12:30
